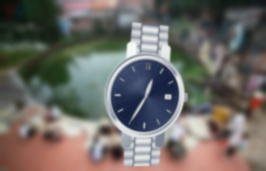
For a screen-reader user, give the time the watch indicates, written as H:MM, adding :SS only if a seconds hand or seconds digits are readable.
12:35
